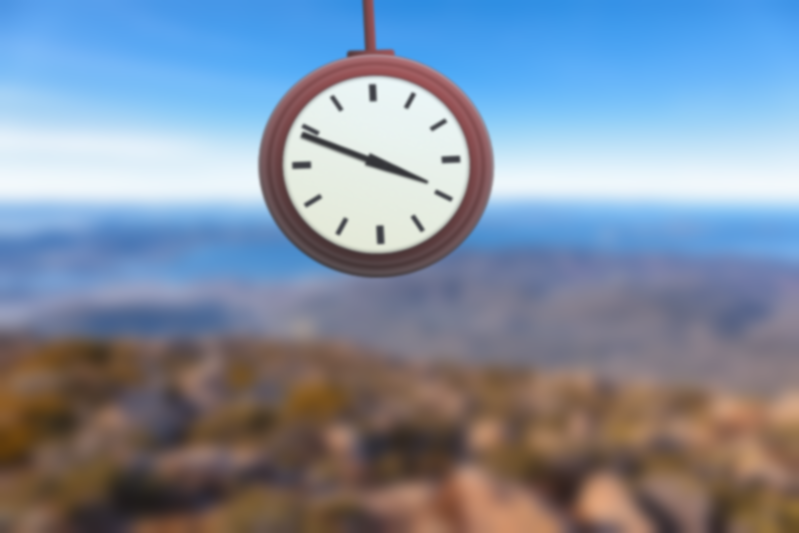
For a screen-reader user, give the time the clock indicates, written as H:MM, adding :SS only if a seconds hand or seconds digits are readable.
3:49
